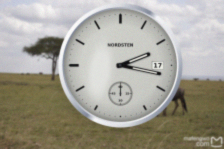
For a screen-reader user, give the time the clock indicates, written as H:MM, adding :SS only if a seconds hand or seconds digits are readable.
2:17
